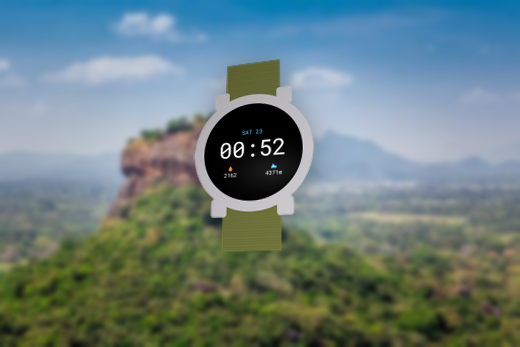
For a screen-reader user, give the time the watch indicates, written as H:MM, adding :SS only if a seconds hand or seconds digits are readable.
0:52
